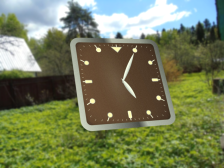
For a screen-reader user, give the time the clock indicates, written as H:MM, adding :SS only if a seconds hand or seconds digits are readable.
5:05
